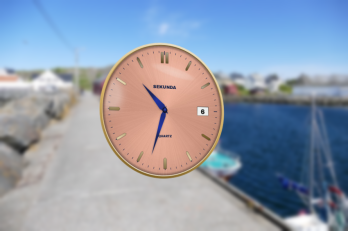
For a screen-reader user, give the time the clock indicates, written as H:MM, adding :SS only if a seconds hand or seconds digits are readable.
10:33
